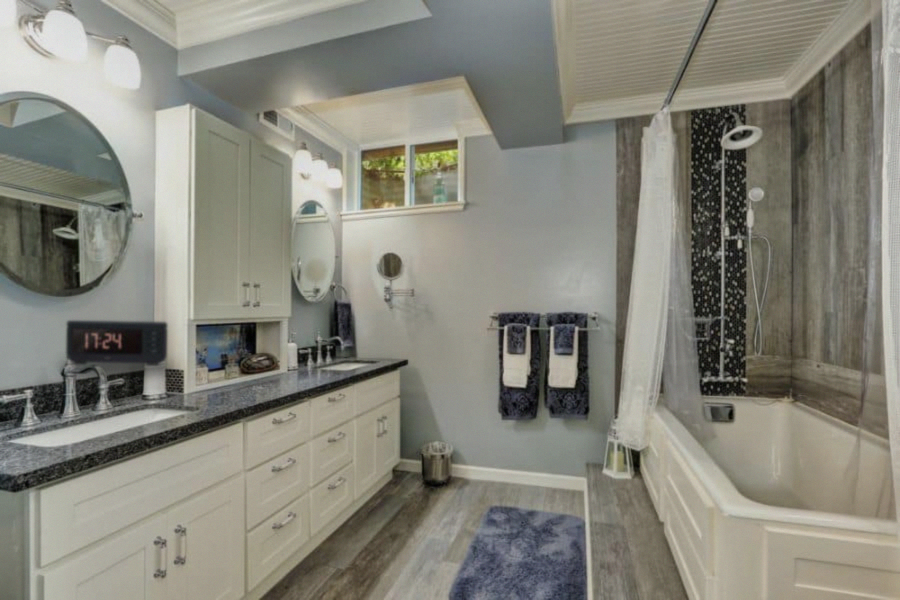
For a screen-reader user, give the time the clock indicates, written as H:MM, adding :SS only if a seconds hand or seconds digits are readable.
17:24
